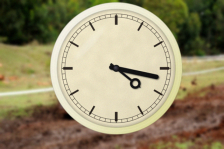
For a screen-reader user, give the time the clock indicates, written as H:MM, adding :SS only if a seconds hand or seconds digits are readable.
4:17
